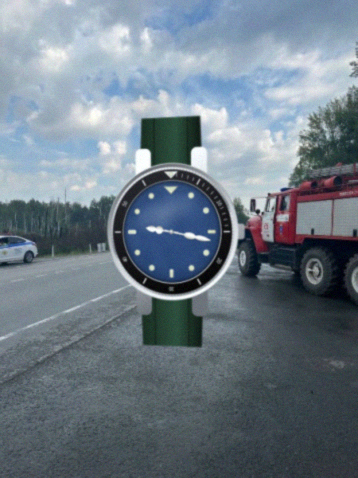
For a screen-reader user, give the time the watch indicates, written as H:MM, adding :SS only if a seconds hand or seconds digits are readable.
9:17
